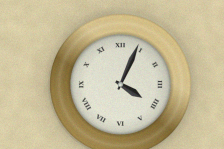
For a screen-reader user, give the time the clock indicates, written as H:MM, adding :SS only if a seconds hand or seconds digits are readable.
4:04
